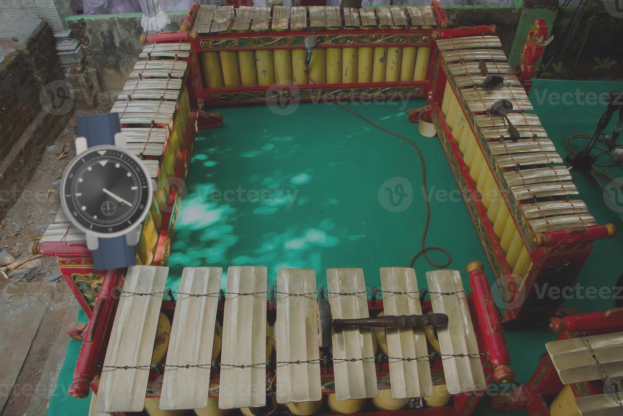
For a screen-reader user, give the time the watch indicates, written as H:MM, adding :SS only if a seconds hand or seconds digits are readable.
4:21
